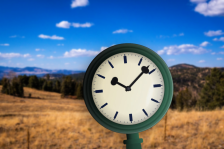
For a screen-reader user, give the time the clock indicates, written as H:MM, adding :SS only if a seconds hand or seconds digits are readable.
10:08
